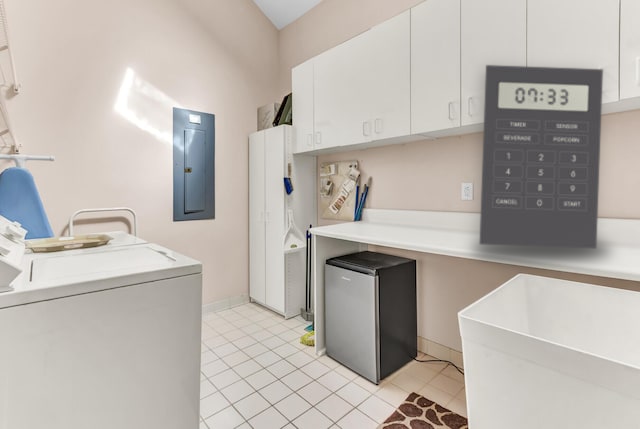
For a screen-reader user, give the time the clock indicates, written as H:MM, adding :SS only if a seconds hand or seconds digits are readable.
7:33
